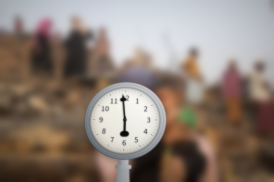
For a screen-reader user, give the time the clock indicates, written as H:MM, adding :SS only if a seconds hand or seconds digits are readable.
5:59
